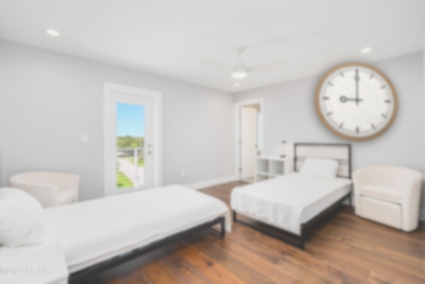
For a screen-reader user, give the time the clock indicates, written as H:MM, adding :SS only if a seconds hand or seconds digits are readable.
9:00
